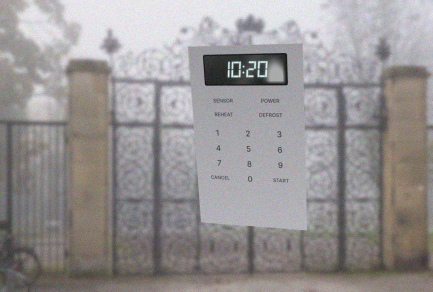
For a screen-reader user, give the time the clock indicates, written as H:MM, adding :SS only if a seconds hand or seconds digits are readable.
10:20
